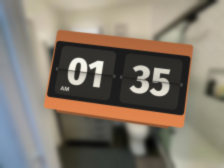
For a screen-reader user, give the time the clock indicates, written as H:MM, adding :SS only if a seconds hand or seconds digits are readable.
1:35
